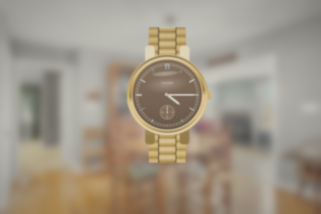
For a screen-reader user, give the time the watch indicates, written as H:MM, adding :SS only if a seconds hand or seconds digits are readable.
4:15
